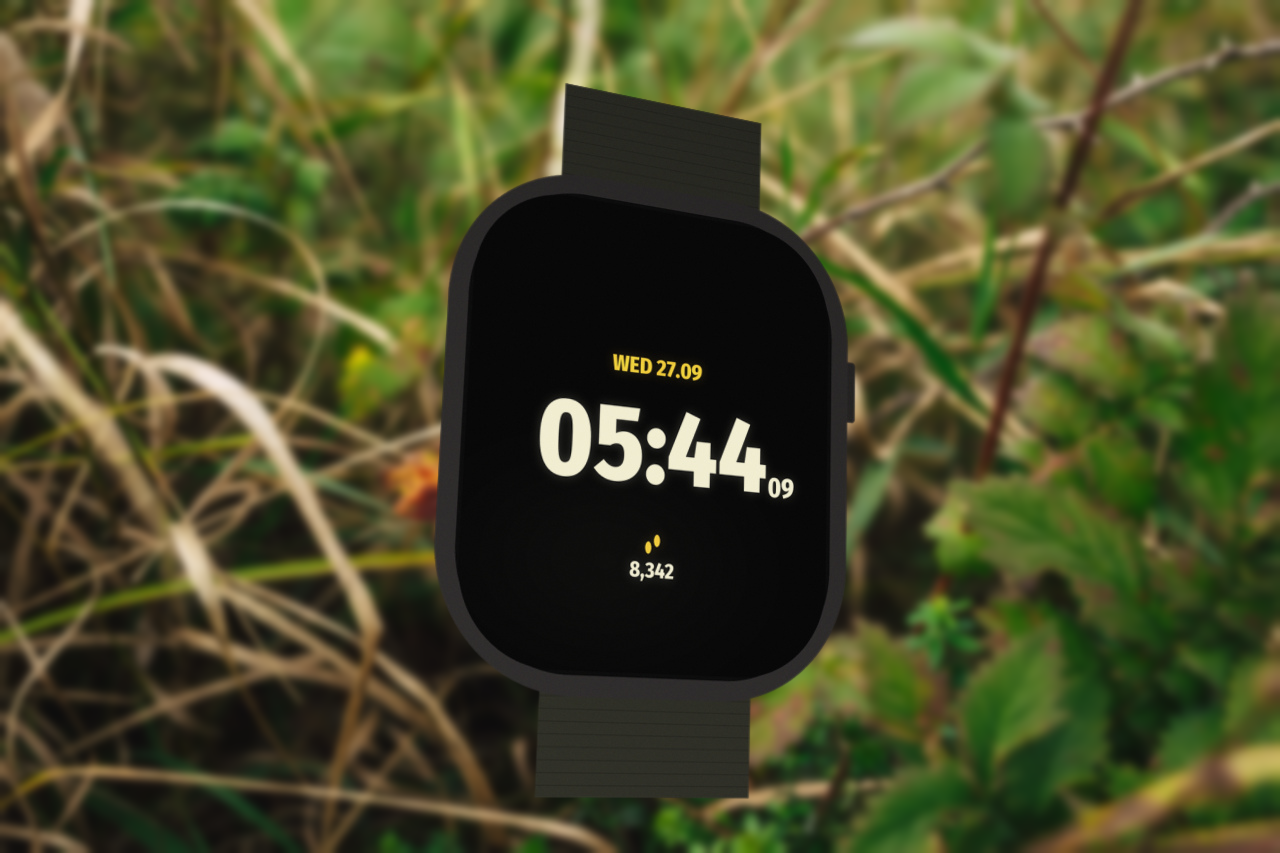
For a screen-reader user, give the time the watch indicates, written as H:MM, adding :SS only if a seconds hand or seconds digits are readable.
5:44:09
